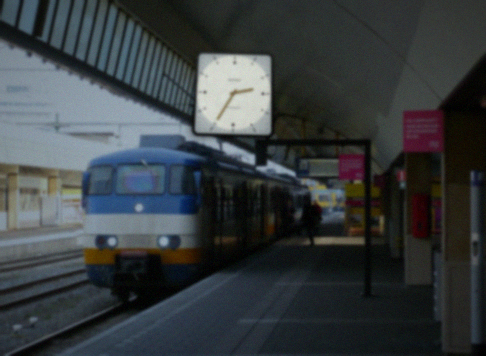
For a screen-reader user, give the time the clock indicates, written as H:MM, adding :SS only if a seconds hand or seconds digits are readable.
2:35
